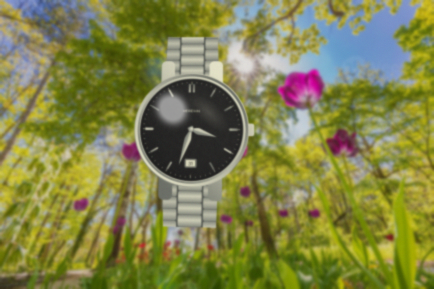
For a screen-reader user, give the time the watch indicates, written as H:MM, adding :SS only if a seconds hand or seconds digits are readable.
3:33
